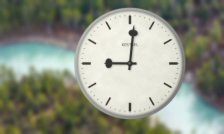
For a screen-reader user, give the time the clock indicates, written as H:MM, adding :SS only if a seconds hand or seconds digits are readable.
9:01
